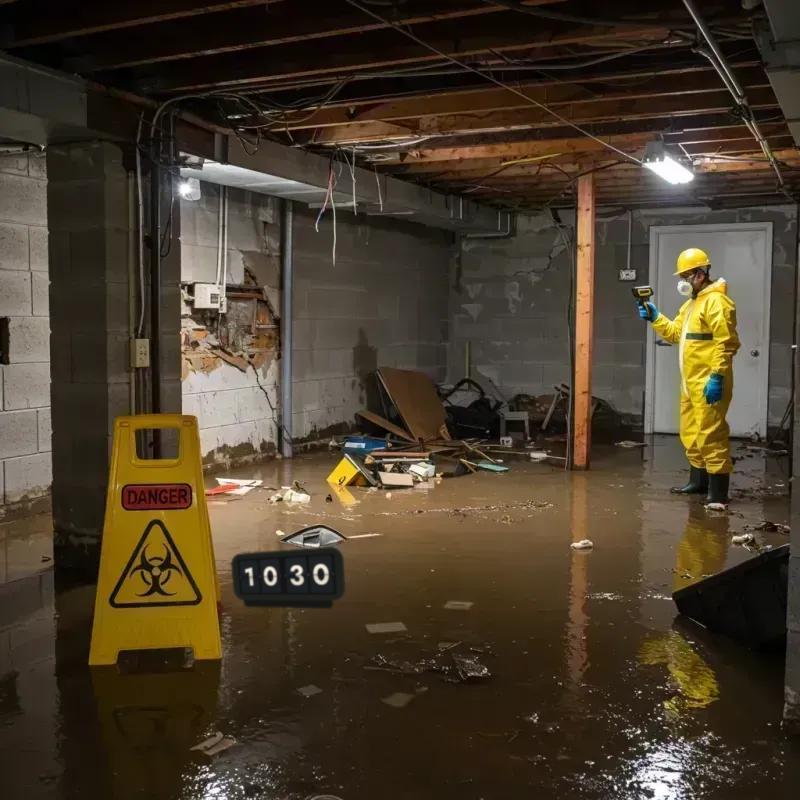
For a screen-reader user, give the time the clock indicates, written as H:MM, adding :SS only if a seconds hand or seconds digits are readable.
10:30
